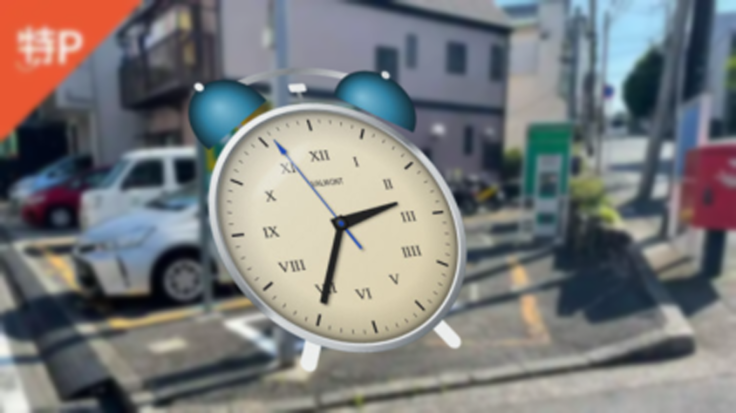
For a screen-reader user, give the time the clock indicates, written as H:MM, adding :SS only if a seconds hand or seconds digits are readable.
2:34:56
